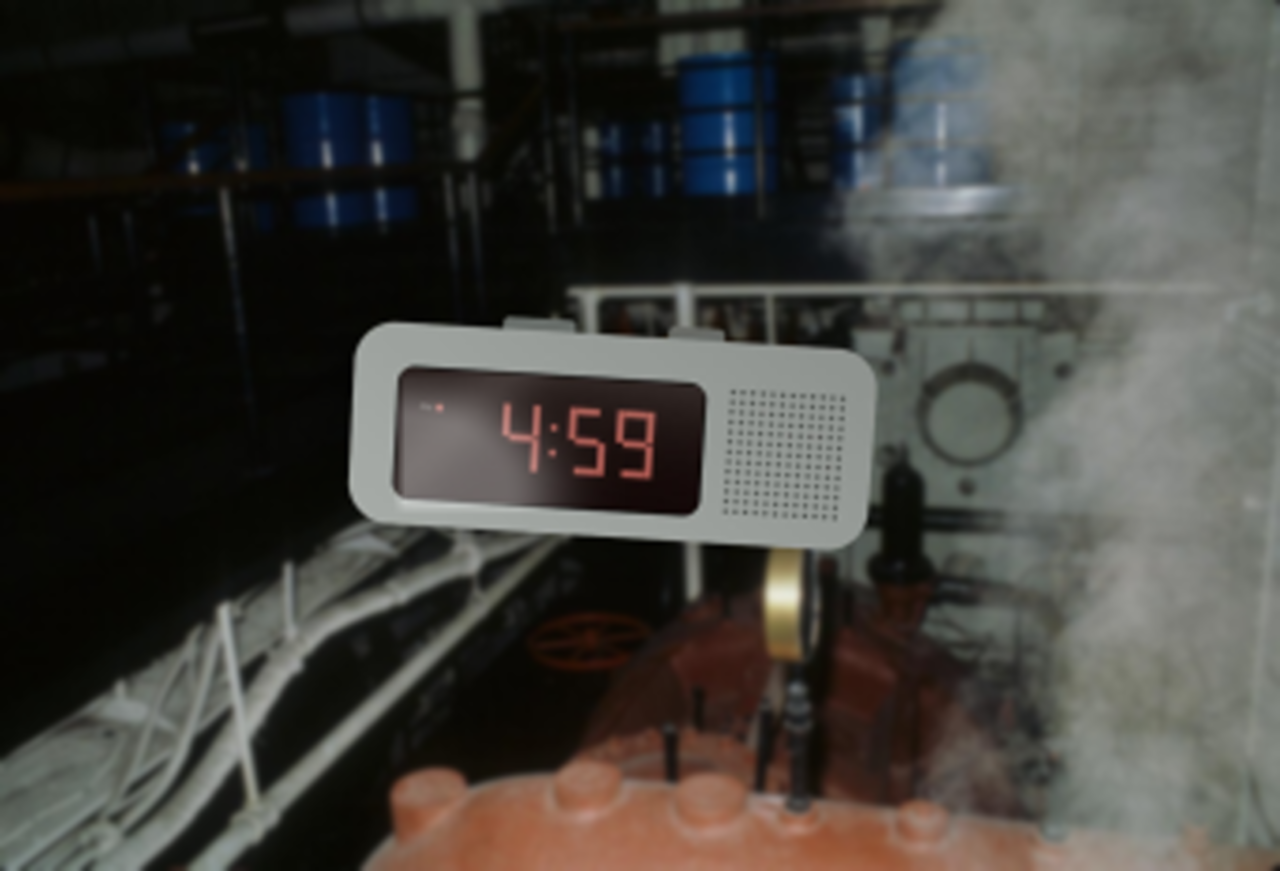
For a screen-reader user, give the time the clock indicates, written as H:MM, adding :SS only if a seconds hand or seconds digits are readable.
4:59
